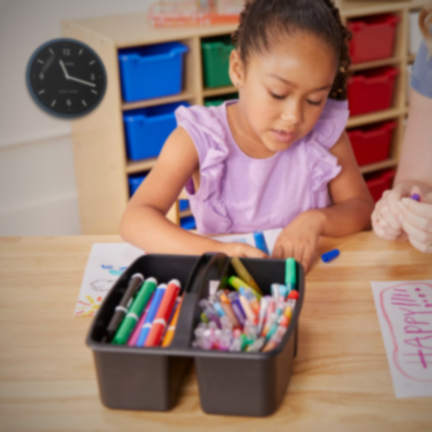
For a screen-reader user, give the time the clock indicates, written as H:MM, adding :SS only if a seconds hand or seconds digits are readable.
11:18
